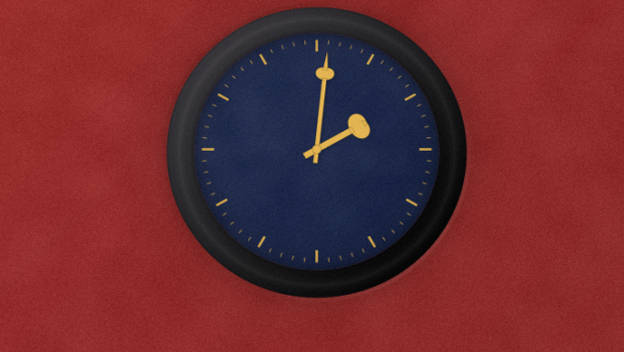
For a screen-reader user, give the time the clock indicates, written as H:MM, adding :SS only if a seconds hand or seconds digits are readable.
2:01
